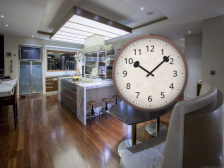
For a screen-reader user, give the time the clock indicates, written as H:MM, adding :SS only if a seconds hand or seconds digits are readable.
10:08
